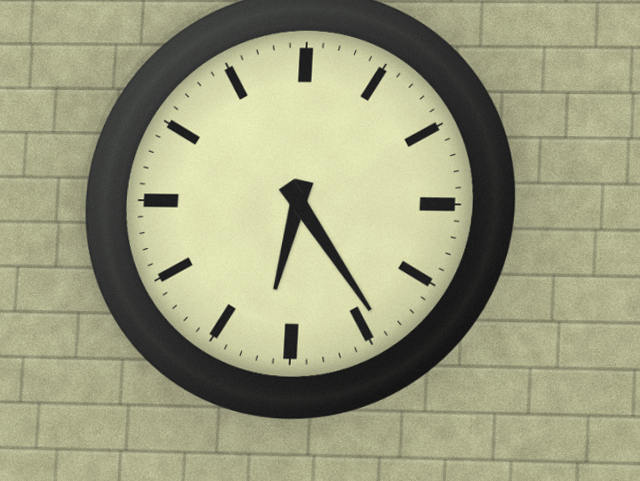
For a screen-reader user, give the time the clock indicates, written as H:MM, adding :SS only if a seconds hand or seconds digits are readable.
6:24
